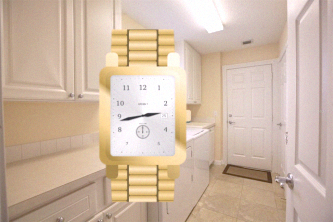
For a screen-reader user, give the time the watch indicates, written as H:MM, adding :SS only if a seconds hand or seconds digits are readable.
2:43
